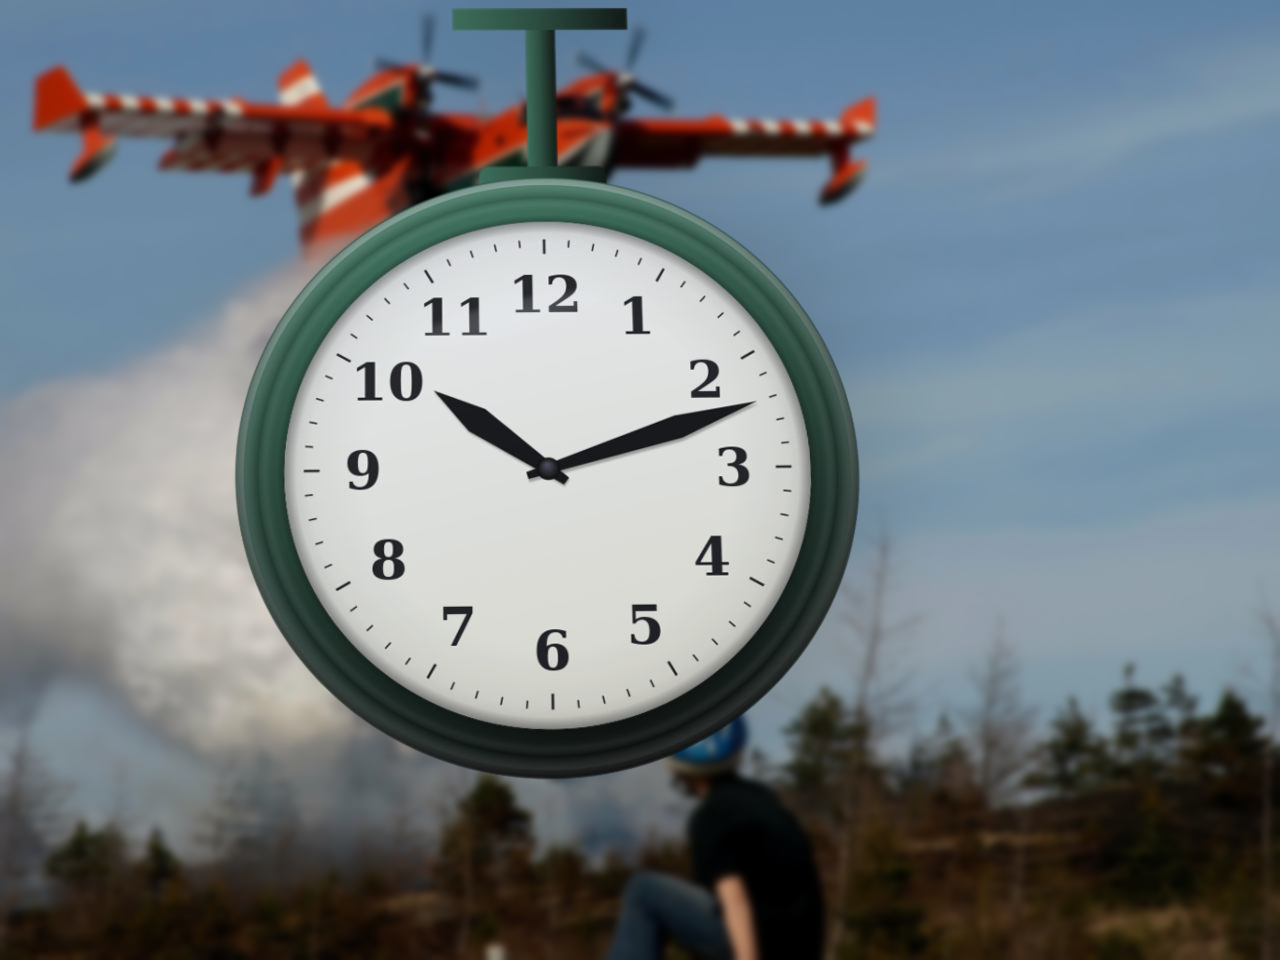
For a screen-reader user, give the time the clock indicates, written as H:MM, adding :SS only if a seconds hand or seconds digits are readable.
10:12
